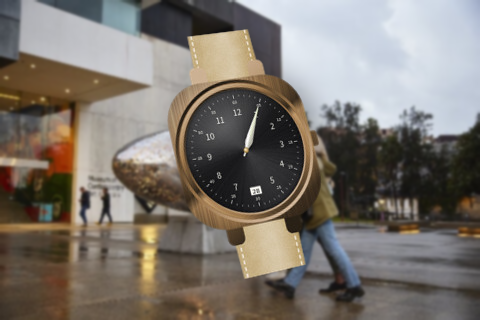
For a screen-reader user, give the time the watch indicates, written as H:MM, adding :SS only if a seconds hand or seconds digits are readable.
1:05
